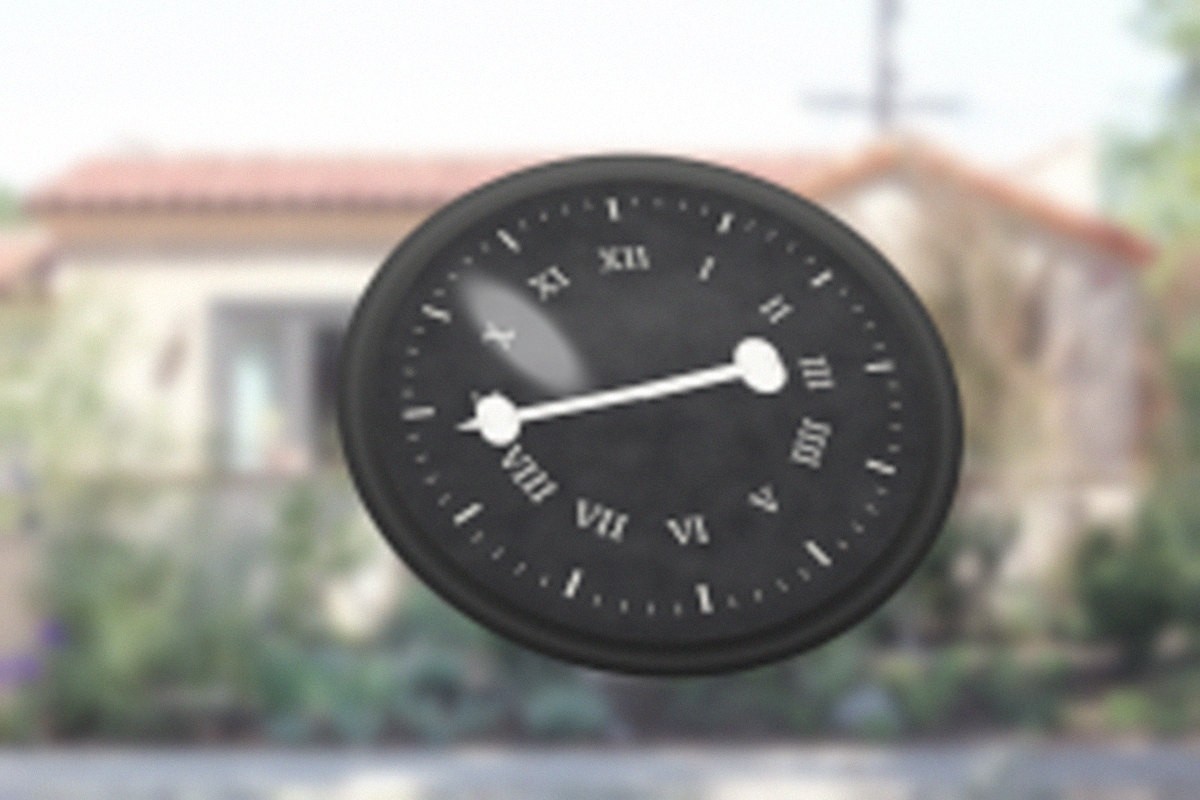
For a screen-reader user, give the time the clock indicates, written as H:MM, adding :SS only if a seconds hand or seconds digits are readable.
2:44
